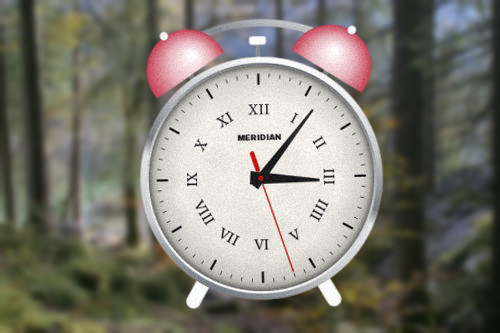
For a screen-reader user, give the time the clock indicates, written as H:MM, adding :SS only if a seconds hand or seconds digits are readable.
3:06:27
